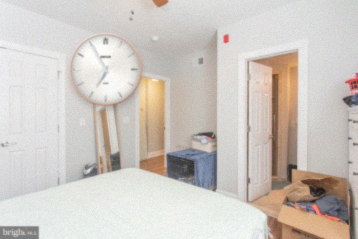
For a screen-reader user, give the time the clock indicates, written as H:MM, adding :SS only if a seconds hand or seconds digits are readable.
6:55
